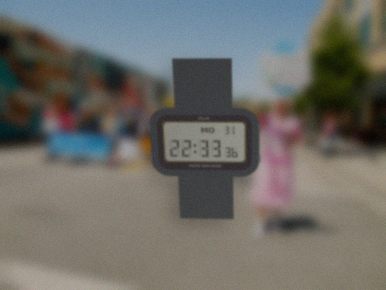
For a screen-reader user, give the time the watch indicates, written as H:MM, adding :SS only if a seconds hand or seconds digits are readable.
22:33
